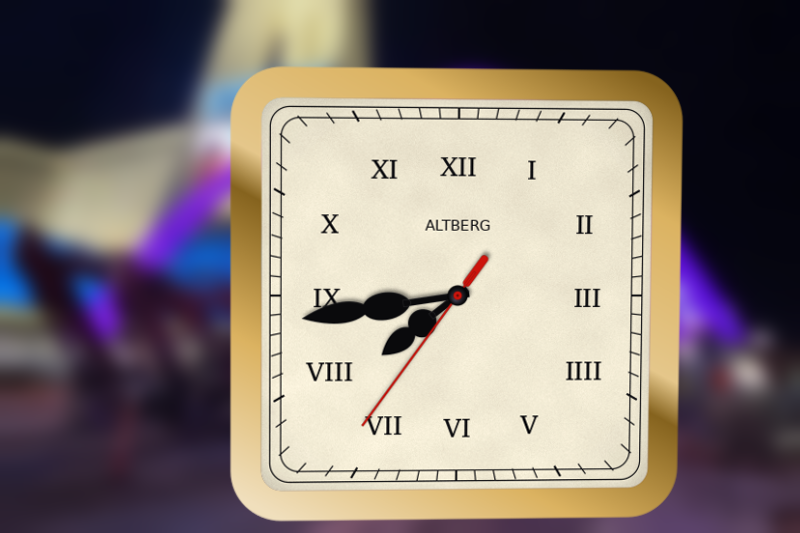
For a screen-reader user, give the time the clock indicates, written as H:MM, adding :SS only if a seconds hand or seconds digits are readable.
7:43:36
